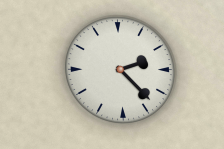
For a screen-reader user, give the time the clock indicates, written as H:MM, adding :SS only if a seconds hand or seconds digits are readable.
2:23
